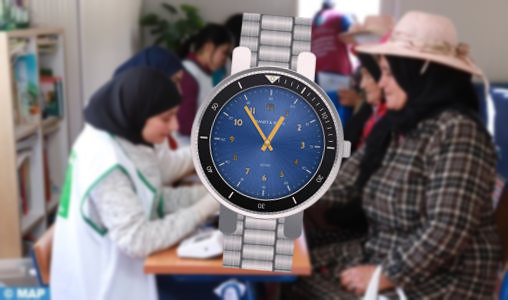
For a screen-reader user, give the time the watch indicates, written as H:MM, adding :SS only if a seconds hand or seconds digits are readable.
12:54
